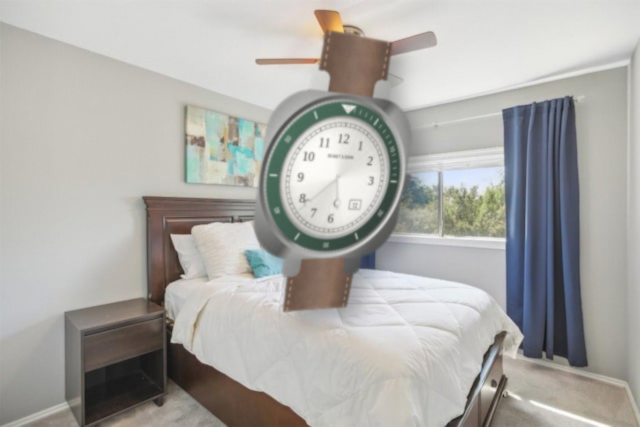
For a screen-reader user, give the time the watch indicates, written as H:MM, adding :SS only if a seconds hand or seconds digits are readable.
5:38
